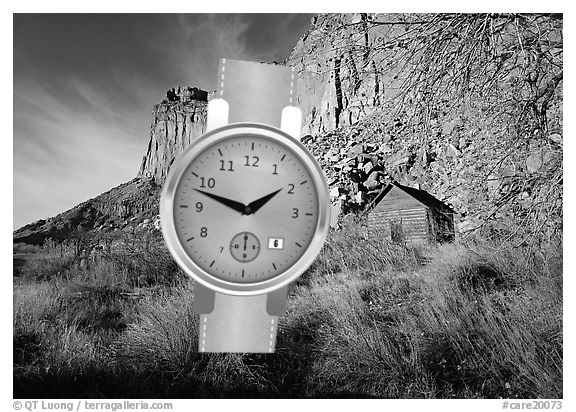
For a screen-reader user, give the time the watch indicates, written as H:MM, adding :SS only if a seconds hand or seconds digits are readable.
1:48
